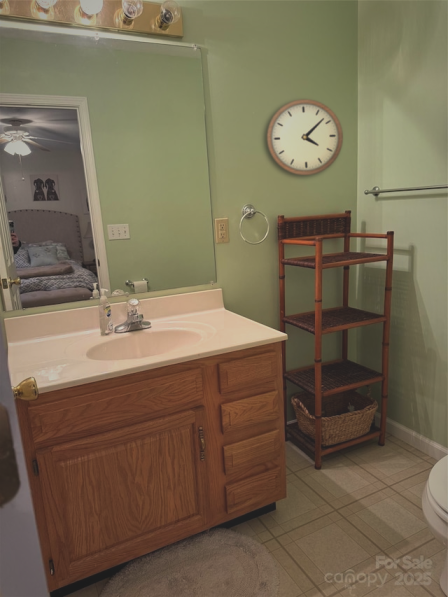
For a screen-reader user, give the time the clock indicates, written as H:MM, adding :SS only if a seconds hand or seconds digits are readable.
4:08
